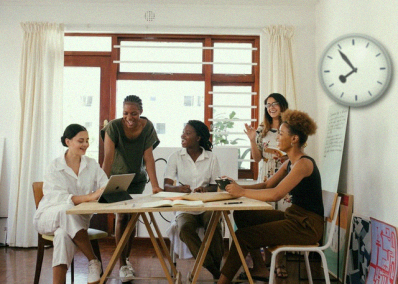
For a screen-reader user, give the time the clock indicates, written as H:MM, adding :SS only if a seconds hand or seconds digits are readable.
7:54
